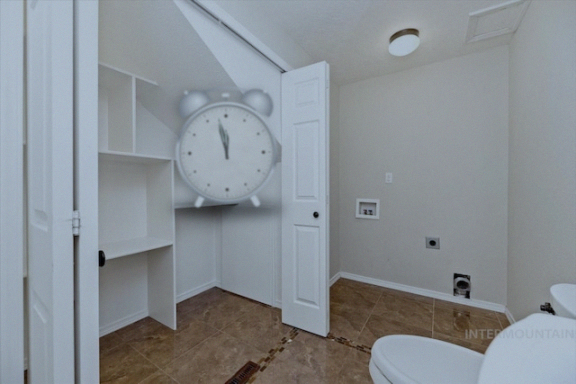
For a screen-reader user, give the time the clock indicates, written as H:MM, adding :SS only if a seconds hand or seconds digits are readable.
11:58
